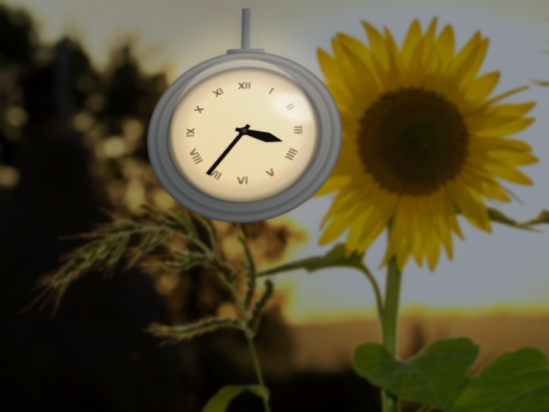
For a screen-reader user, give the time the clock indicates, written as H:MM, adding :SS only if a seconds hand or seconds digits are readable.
3:36
